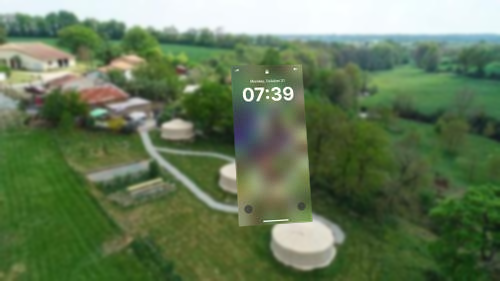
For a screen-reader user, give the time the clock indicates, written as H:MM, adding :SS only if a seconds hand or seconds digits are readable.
7:39
